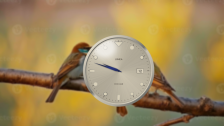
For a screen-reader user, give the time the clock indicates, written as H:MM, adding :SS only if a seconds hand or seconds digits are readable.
9:48
